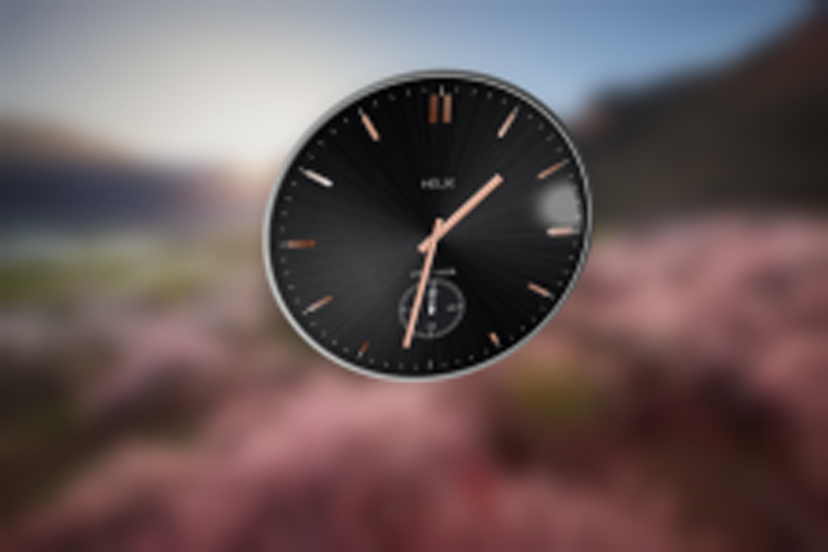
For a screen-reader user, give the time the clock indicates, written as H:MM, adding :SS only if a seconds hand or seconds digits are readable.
1:32
